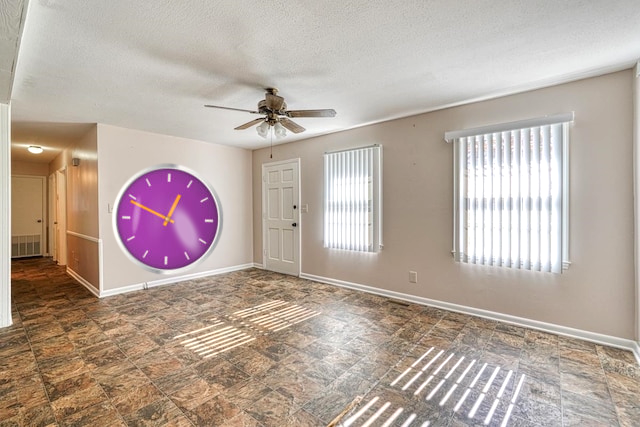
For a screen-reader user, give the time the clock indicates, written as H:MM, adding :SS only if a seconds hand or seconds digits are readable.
12:49
